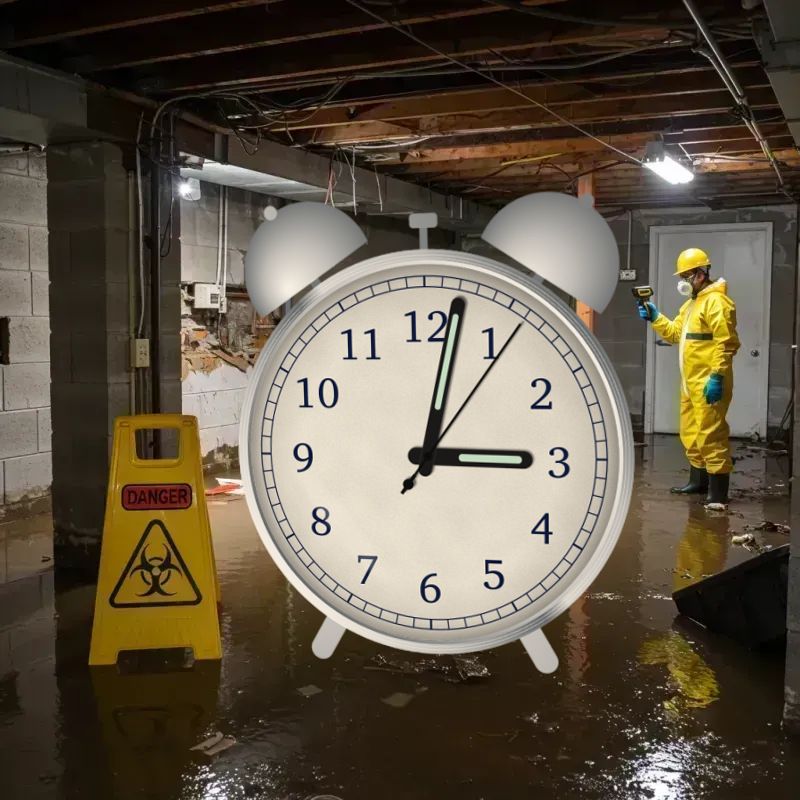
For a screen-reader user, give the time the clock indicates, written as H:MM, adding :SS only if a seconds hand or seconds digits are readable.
3:02:06
